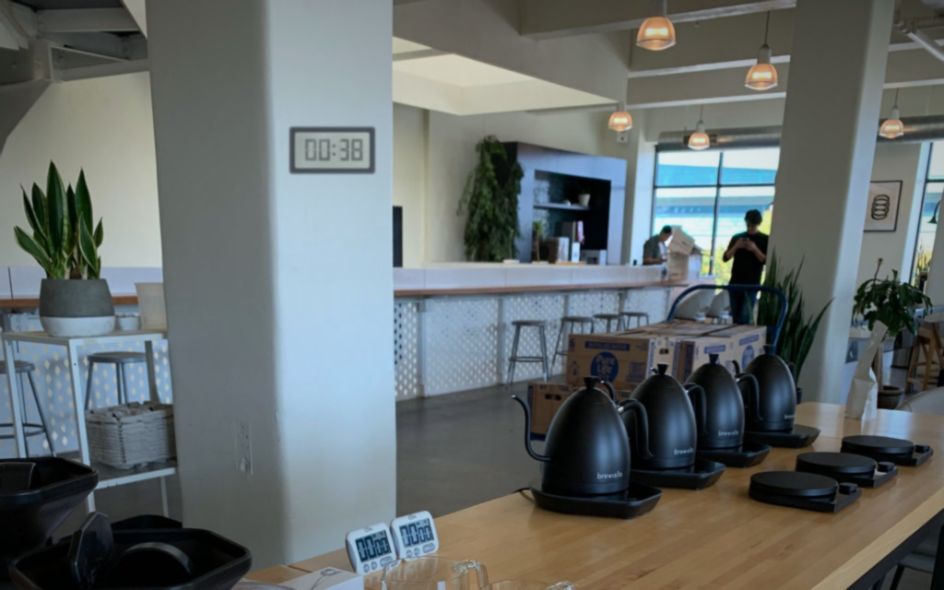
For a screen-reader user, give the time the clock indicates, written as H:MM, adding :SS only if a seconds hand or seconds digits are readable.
0:38
